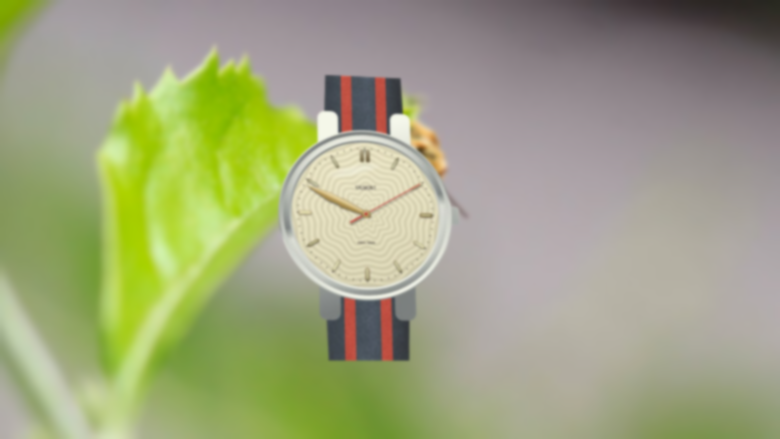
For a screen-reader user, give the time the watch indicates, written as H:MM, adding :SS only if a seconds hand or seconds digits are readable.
9:49:10
